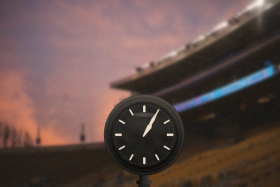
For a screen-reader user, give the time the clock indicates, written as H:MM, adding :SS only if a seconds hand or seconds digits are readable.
1:05
